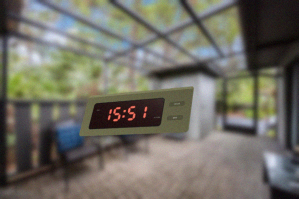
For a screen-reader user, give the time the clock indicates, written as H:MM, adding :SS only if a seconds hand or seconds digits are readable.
15:51
